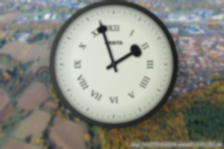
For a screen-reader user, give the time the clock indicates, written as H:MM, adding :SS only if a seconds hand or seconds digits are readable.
1:57
